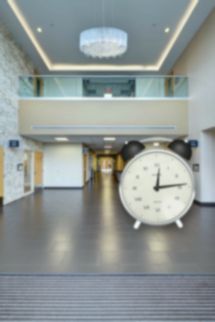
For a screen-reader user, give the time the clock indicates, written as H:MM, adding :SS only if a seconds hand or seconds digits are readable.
12:14
